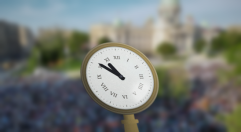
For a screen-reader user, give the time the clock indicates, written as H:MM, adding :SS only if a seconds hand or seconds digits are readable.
10:51
